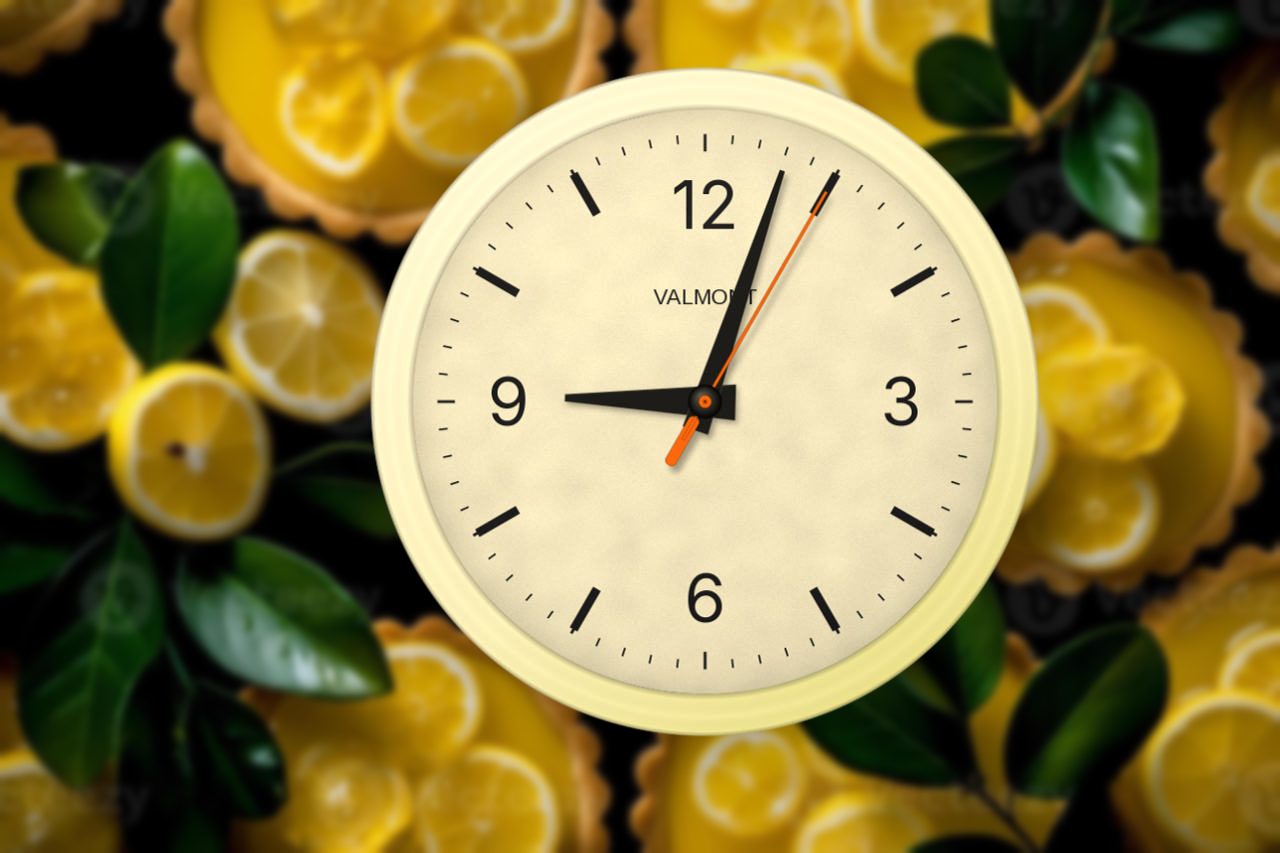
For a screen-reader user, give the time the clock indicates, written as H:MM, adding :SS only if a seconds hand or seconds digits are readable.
9:03:05
